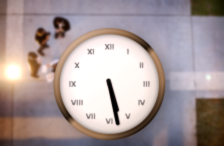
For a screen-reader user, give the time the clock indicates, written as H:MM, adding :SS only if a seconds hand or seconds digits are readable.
5:28
